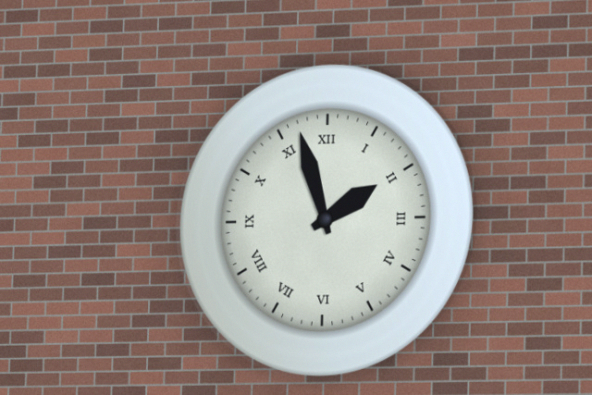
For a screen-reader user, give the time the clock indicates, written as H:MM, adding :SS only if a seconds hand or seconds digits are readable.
1:57
